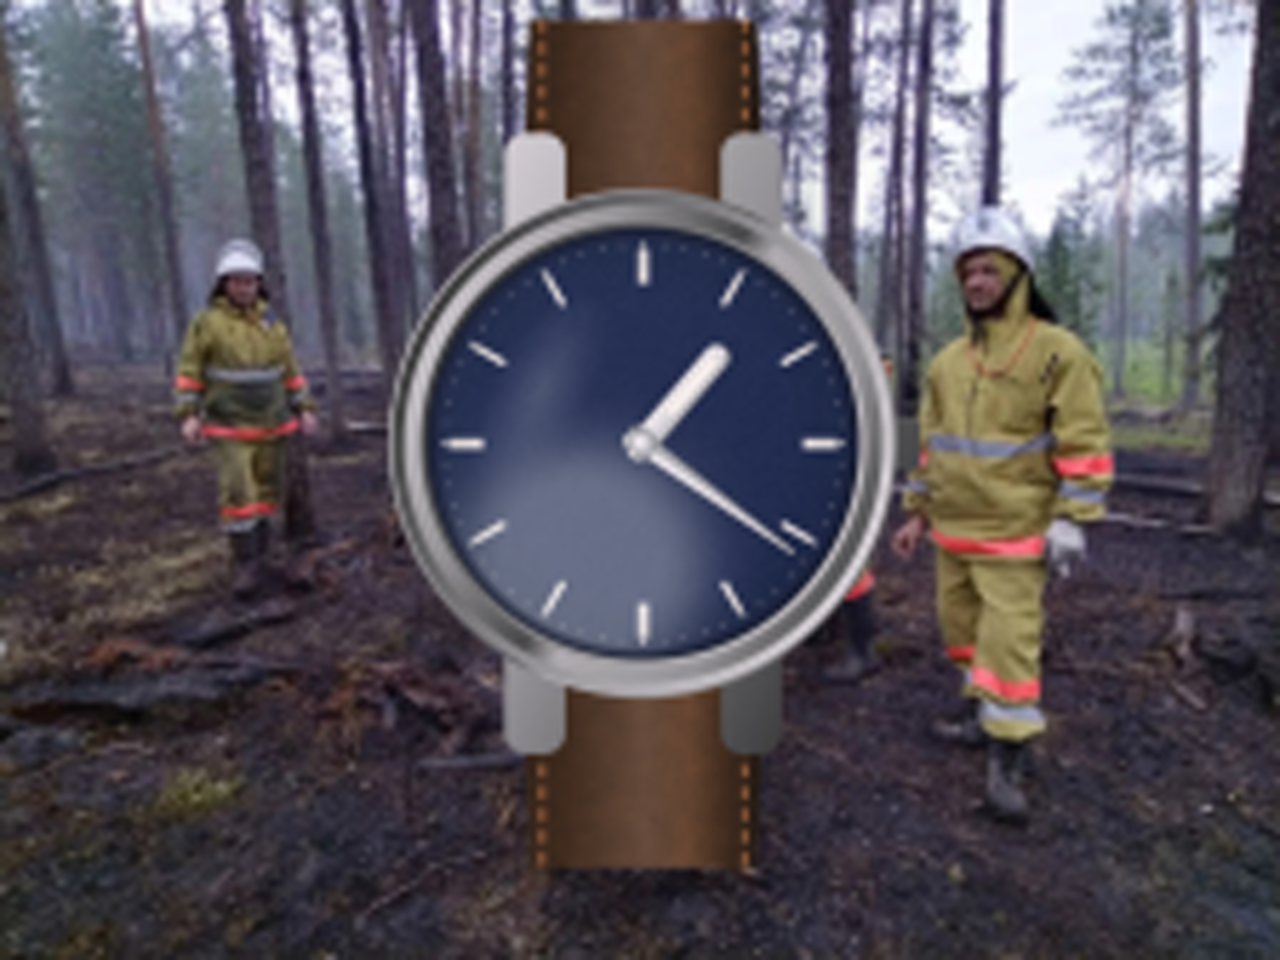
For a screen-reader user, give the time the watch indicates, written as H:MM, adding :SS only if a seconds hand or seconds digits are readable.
1:21
